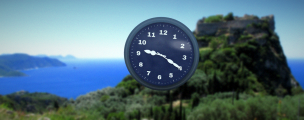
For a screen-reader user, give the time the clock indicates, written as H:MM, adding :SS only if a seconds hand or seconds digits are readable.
9:20
